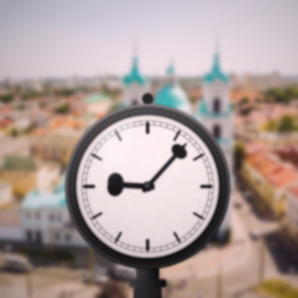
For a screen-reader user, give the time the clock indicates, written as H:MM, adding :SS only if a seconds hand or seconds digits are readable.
9:07
